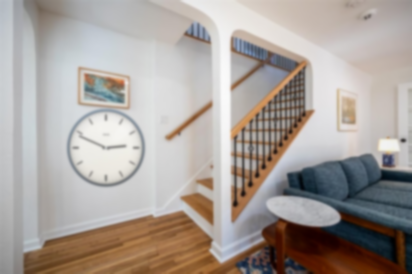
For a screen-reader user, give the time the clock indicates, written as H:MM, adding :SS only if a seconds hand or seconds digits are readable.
2:49
